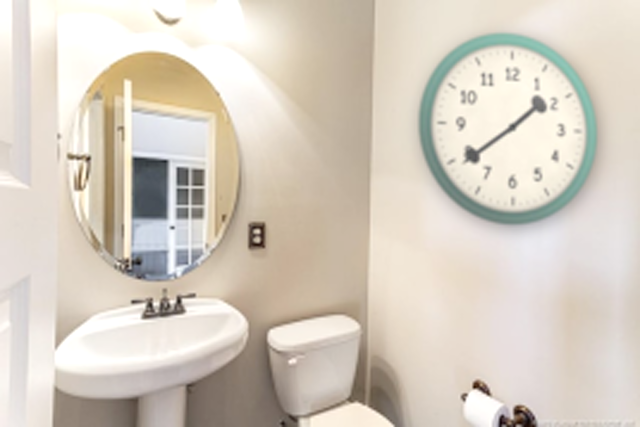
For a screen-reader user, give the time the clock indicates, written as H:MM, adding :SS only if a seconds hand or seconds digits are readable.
1:39
